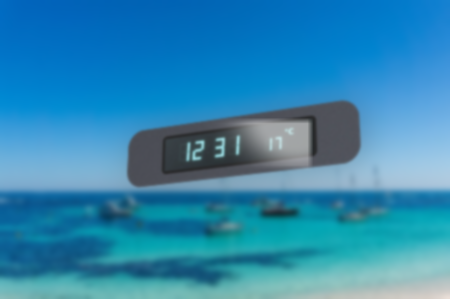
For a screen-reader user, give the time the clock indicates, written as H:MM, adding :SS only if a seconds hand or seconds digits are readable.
12:31
